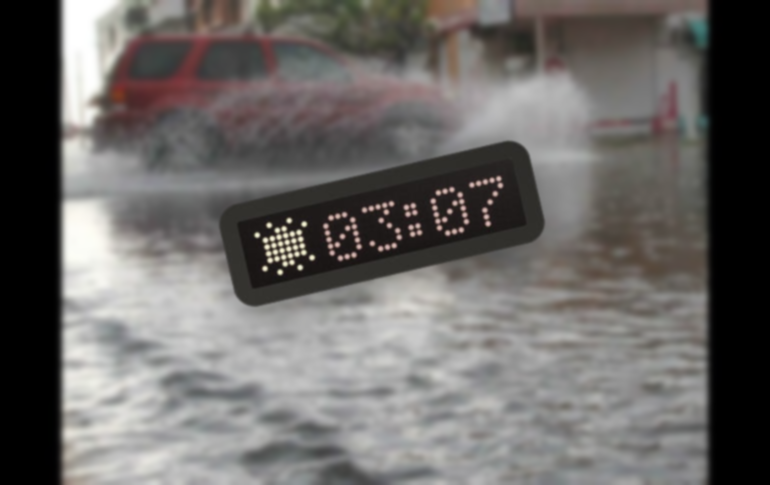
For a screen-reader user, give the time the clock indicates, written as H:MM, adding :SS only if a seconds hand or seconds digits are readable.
3:07
